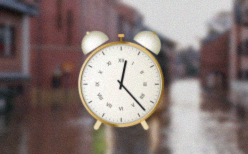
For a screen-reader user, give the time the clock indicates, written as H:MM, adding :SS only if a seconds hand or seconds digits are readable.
12:23
